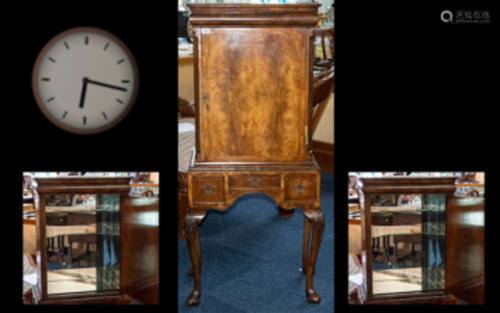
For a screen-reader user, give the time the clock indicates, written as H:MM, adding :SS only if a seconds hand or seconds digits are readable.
6:17
